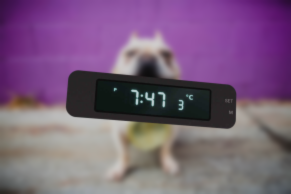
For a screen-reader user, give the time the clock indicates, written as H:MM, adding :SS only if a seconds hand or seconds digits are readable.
7:47
